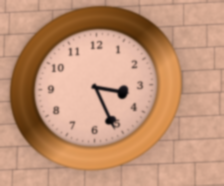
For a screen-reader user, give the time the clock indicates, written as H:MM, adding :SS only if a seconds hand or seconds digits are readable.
3:26
